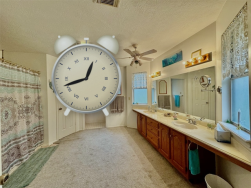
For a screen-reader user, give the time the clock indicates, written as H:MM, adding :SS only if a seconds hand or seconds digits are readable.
12:42
